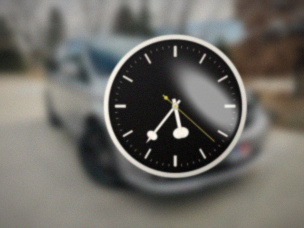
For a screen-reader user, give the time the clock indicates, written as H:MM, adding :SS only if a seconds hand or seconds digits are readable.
5:36:22
